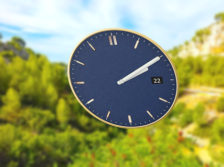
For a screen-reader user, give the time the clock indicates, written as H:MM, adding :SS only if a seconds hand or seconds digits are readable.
2:10
